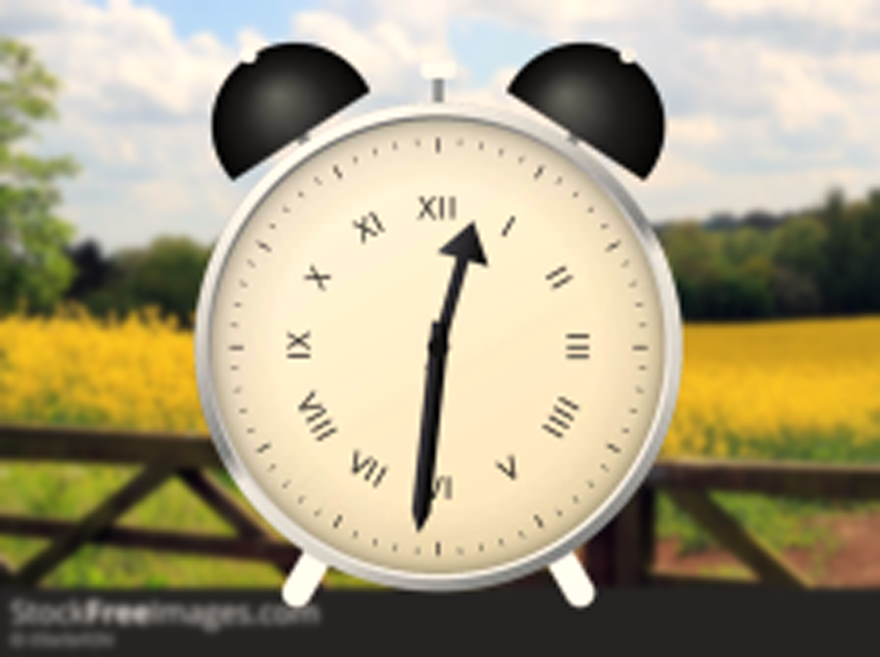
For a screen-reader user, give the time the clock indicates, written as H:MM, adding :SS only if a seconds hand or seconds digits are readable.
12:31
